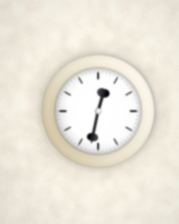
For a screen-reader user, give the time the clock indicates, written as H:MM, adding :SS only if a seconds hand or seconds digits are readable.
12:32
